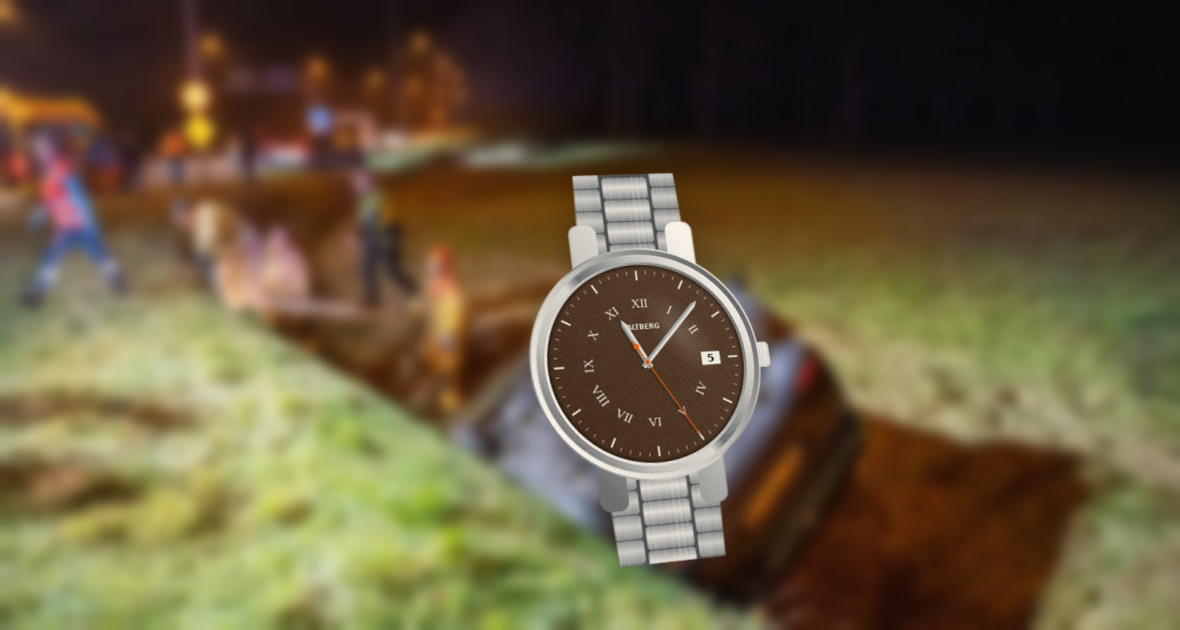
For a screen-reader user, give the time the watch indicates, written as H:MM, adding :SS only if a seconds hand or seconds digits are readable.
11:07:25
